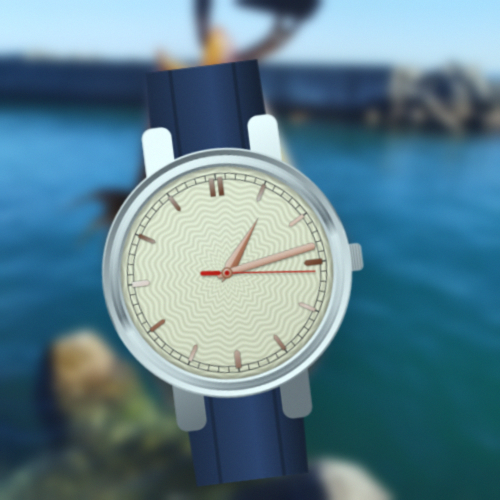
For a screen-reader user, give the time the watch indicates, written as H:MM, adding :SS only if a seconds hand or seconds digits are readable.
1:13:16
